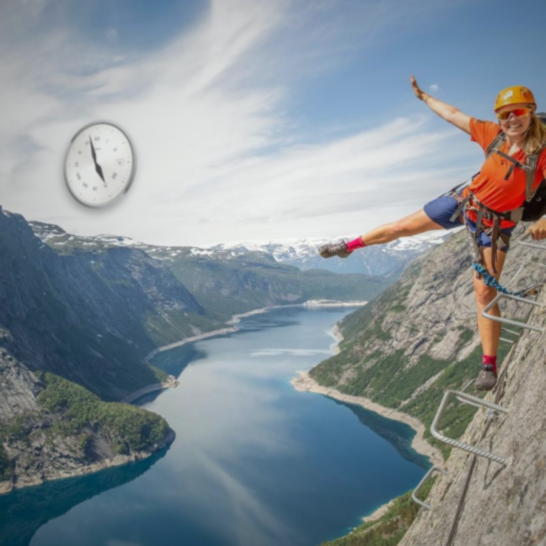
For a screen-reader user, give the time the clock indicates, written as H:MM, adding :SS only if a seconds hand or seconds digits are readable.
4:57
